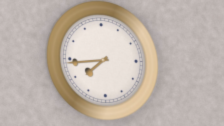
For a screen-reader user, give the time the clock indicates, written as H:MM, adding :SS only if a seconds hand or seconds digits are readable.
7:44
